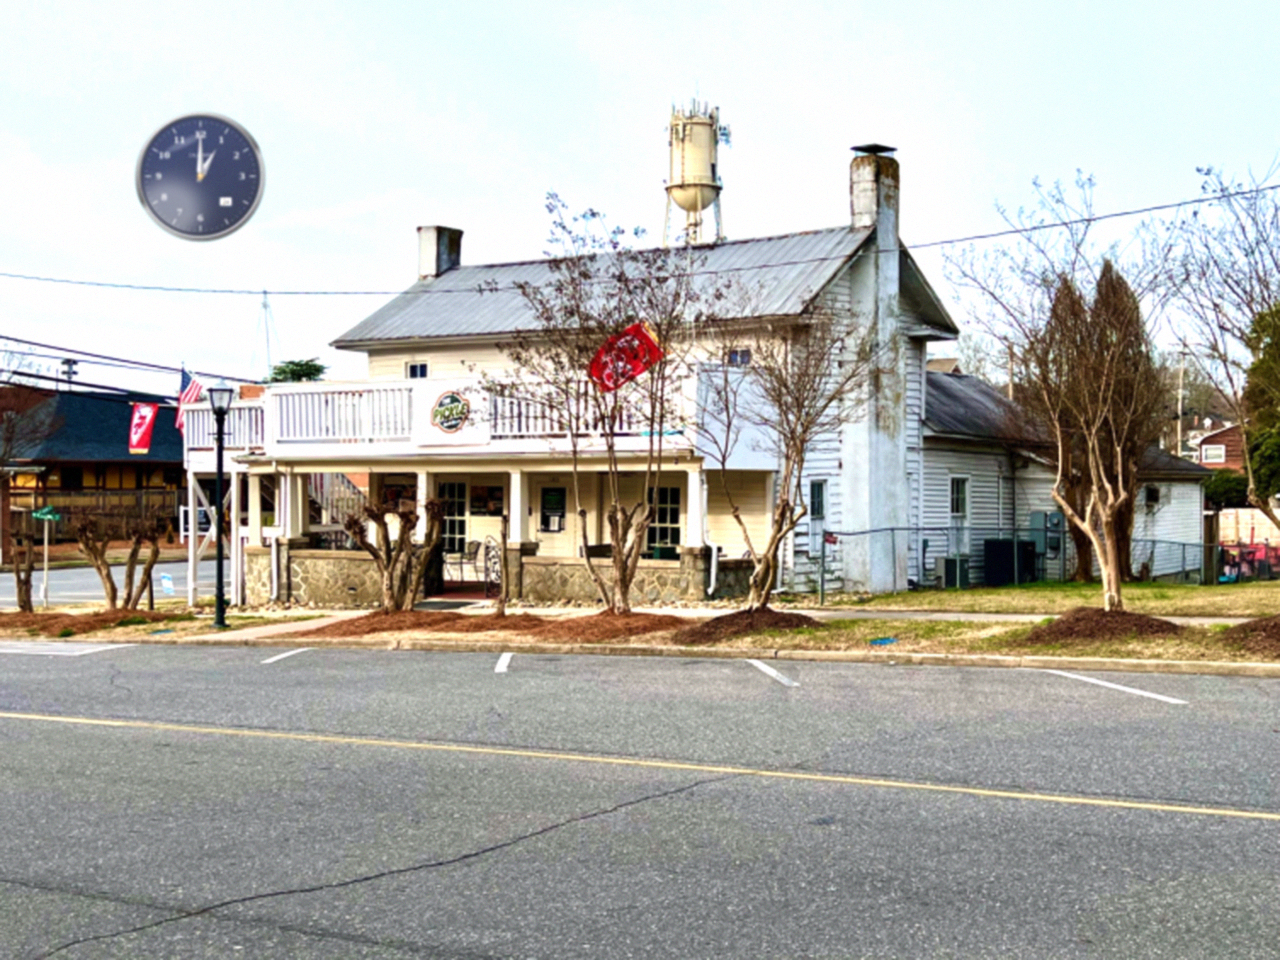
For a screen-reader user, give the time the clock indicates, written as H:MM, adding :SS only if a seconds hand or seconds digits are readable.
1:00
